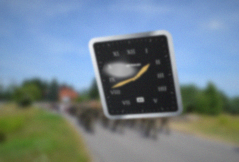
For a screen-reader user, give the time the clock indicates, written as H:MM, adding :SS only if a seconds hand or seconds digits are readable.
1:42
